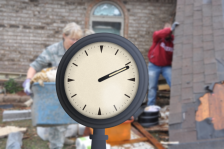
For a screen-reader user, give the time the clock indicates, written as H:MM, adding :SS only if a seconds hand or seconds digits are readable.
2:11
